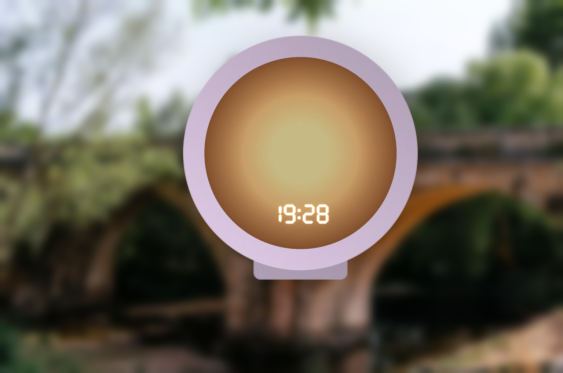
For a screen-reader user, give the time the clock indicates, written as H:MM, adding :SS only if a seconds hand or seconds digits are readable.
19:28
